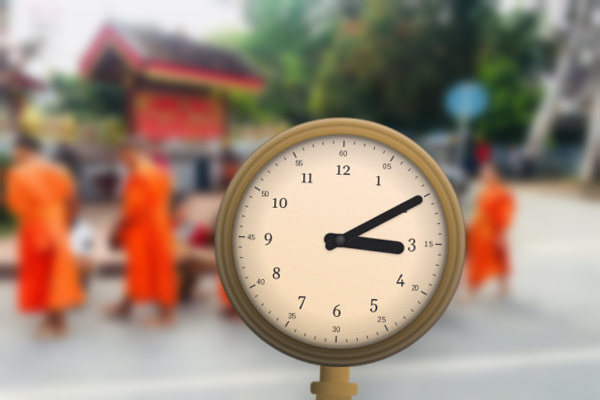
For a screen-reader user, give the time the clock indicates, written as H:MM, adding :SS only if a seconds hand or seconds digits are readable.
3:10
